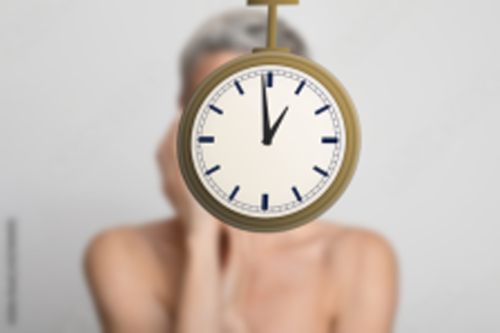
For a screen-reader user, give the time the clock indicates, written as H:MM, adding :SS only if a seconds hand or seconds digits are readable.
12:59
